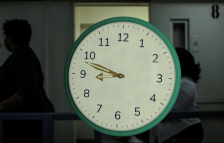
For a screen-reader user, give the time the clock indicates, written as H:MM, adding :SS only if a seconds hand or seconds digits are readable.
8:48
